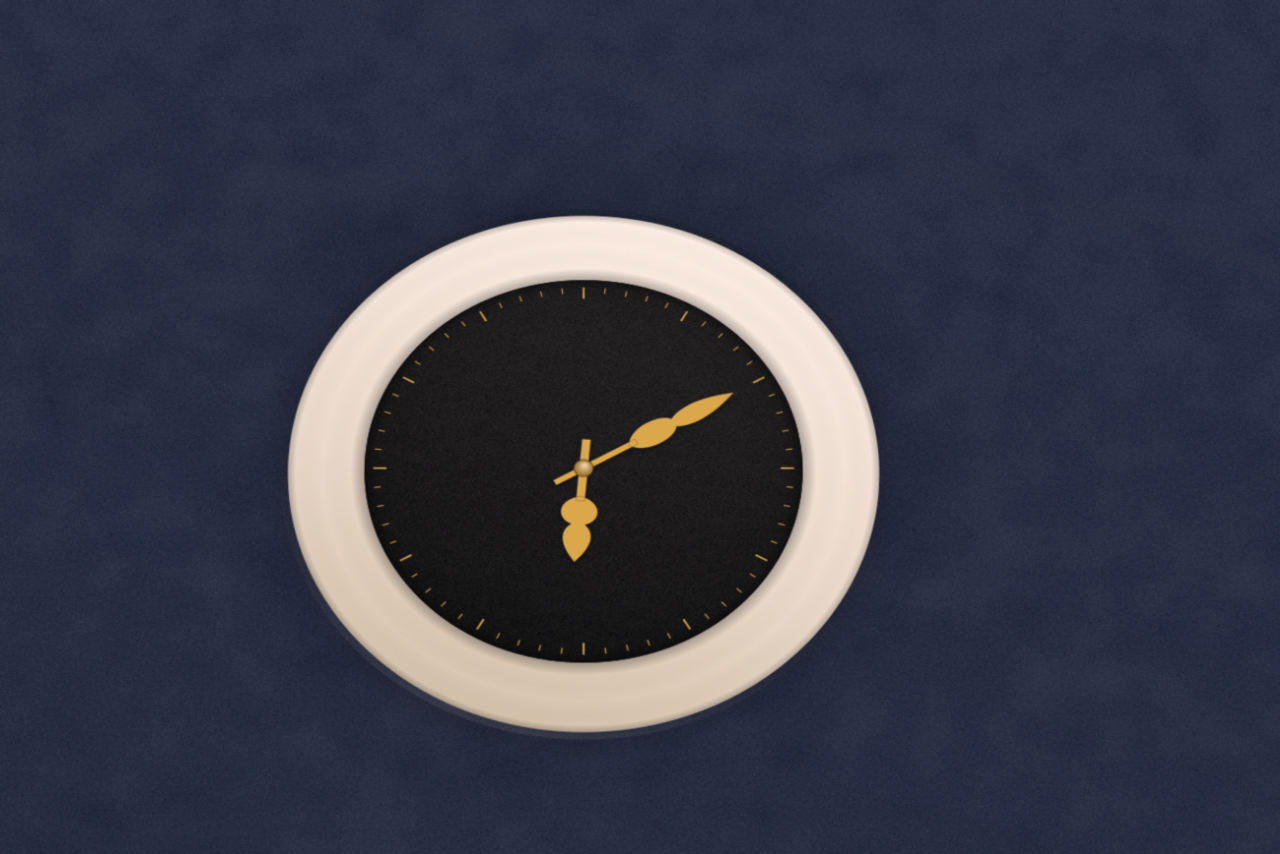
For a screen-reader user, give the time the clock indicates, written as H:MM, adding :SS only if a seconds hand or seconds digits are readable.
6:10
